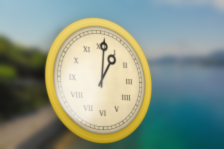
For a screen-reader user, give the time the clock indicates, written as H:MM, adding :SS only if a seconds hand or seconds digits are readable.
1:01
